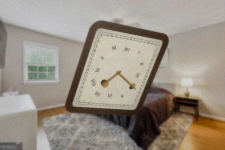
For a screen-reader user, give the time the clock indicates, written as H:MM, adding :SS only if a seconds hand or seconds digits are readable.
7:20
